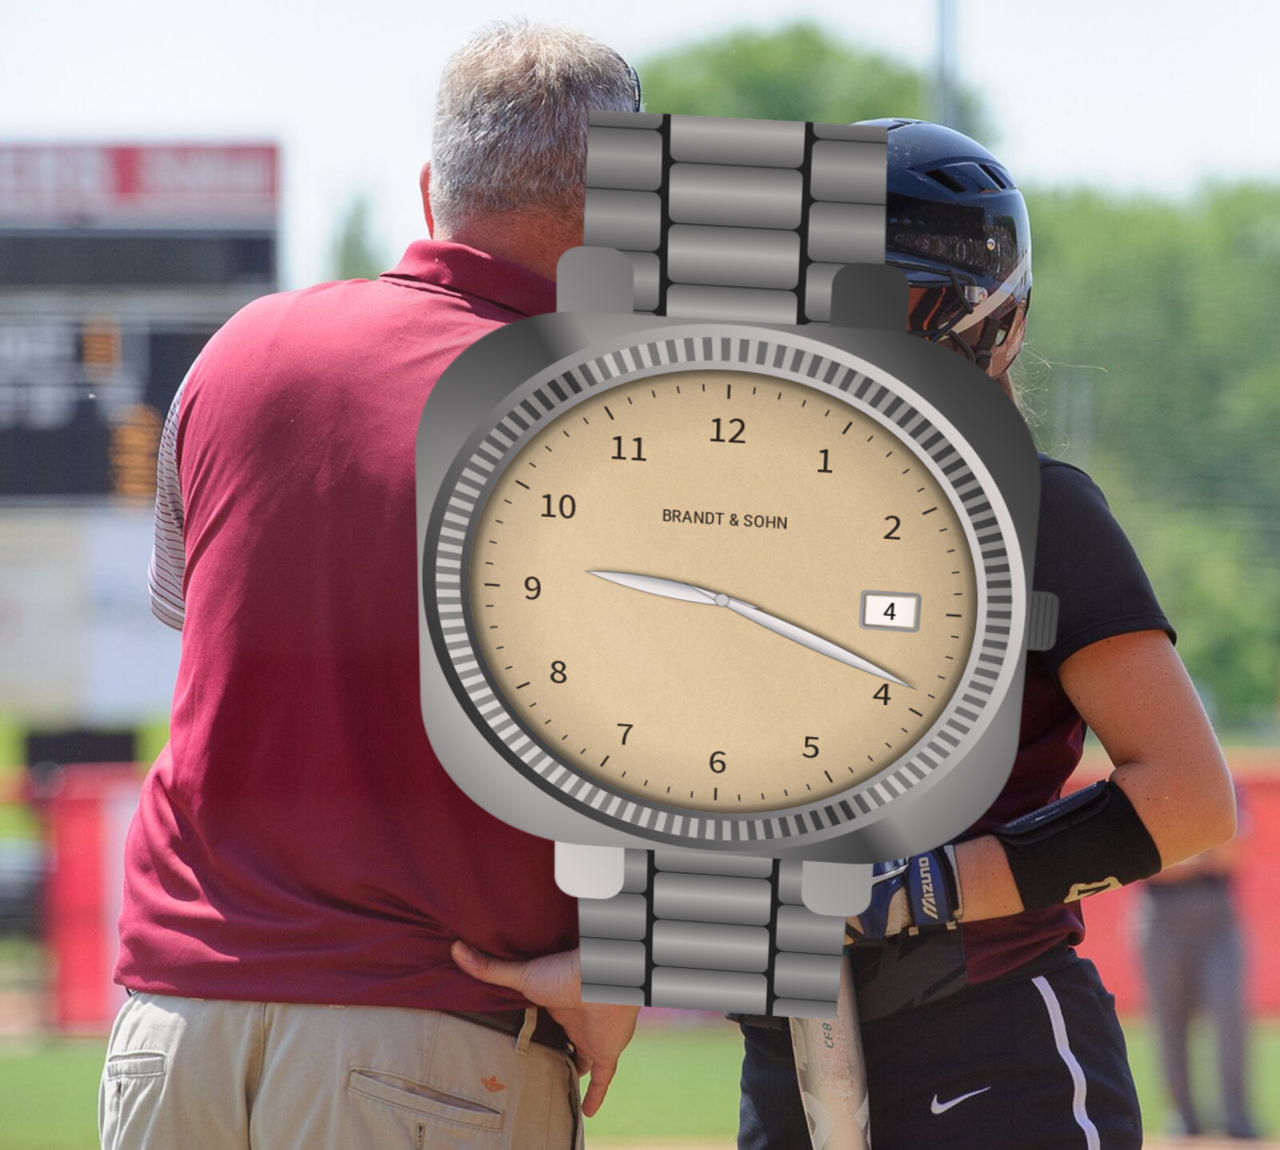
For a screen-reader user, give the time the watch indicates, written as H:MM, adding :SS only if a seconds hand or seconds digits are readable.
9:19
